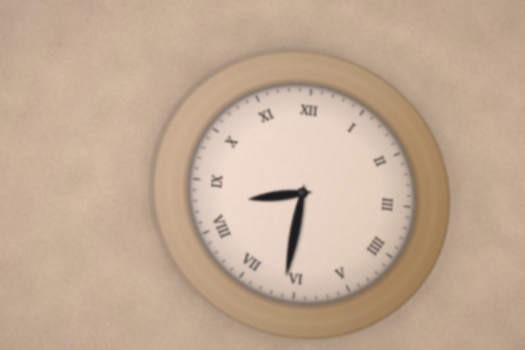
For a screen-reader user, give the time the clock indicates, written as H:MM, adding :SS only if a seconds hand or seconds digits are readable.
8:31
